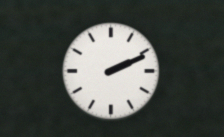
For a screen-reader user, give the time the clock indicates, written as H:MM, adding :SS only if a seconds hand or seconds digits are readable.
2:11
